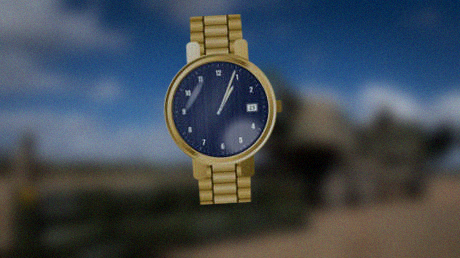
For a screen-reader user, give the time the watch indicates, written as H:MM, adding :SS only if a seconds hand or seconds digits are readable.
1:04
